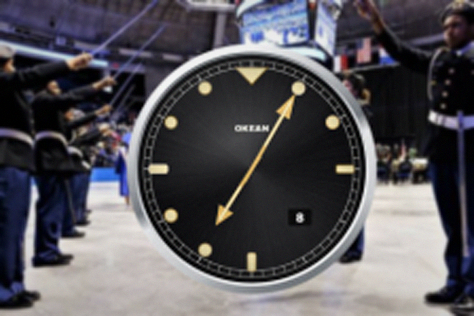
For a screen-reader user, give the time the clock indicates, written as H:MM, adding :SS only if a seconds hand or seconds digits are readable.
7:05
